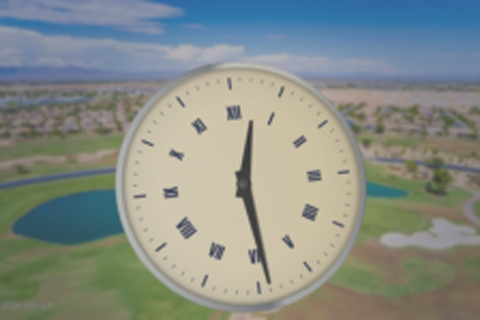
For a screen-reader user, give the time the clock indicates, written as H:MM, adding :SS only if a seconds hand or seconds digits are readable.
12:29
